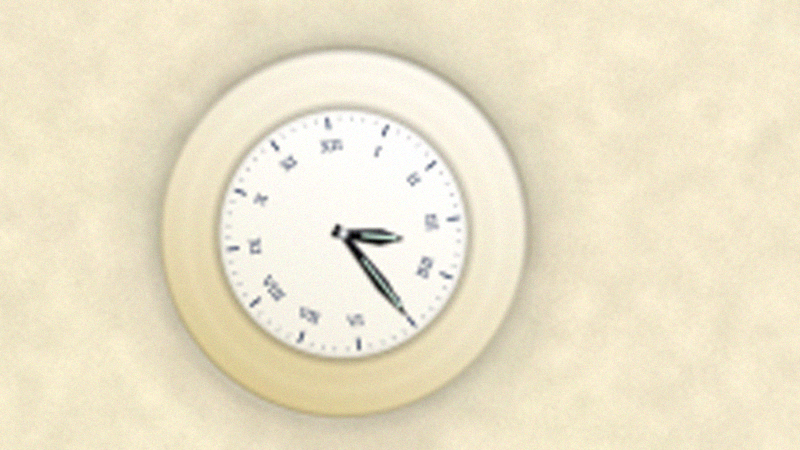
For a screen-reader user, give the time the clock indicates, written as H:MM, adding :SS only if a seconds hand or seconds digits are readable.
3:25
